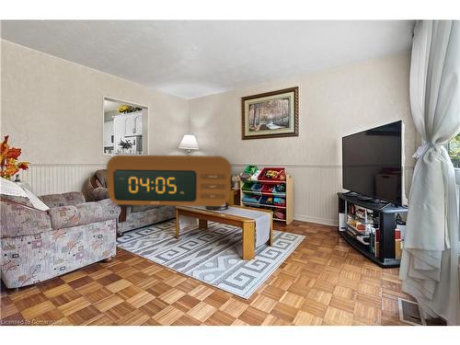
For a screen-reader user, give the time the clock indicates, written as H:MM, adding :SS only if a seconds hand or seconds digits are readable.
4:05
